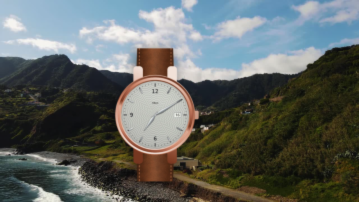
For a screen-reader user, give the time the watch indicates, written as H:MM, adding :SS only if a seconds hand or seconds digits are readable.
7:10
